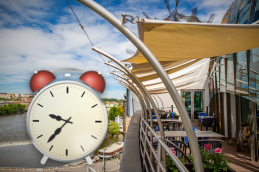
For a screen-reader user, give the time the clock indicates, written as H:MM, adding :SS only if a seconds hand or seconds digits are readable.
9:37
